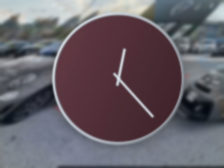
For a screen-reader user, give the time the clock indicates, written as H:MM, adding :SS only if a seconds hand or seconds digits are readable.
12:23
